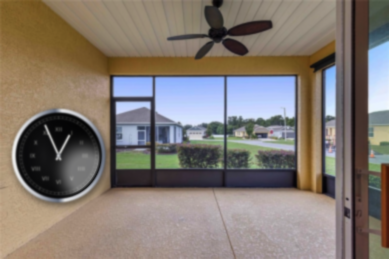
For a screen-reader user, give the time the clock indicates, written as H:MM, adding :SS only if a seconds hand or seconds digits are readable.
12:56
